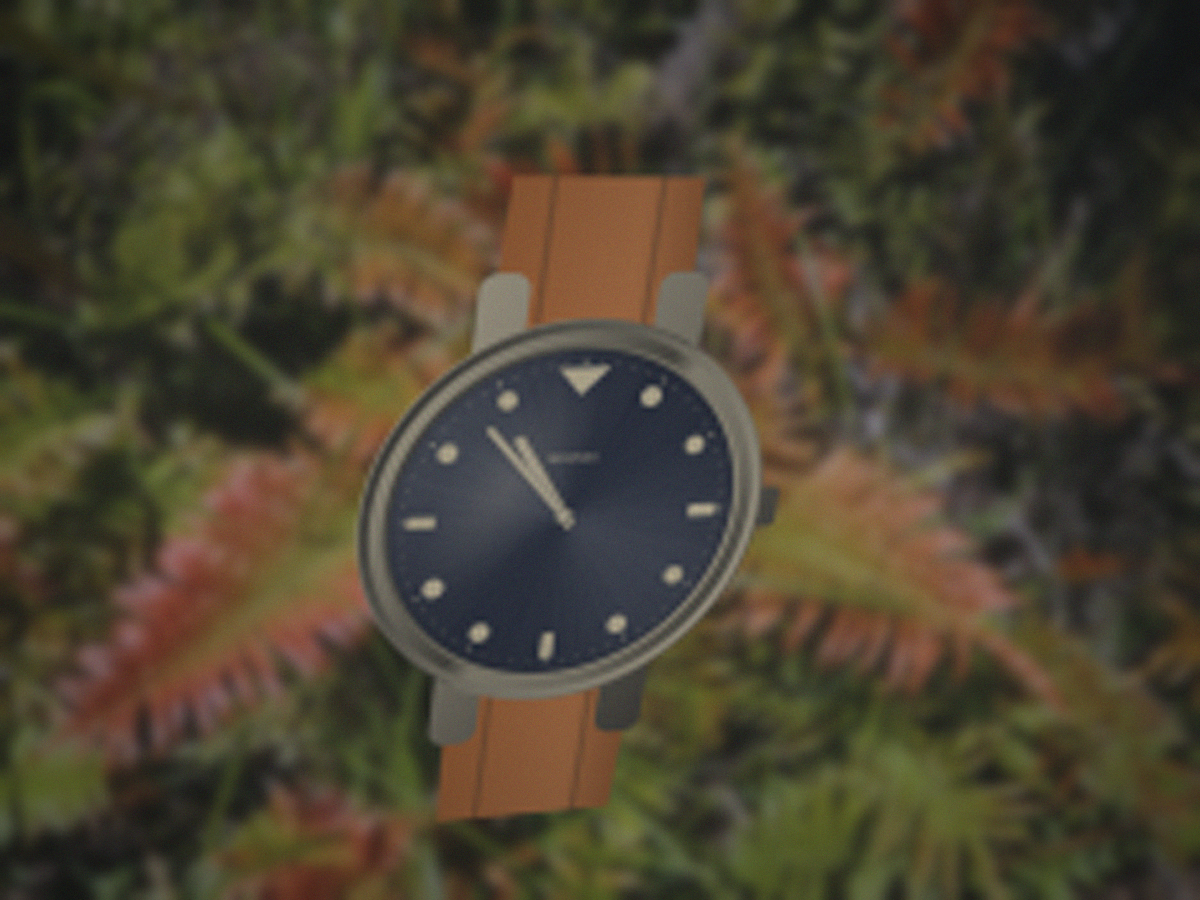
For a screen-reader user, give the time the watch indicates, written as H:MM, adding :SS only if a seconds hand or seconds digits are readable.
10:53
